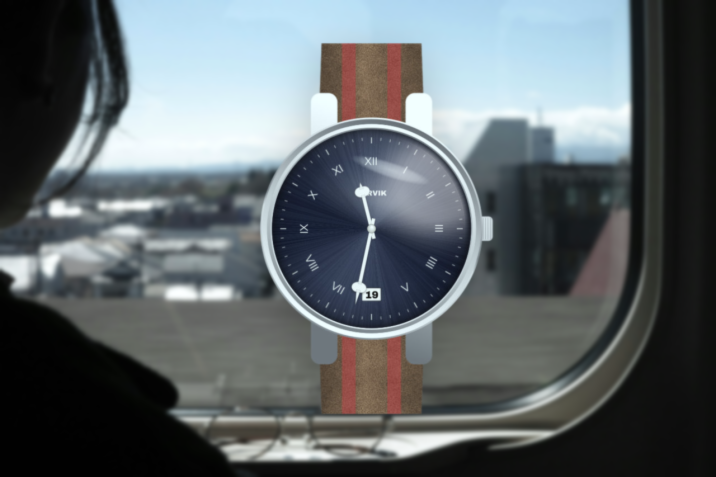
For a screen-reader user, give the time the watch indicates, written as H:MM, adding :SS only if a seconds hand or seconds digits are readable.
11:32
